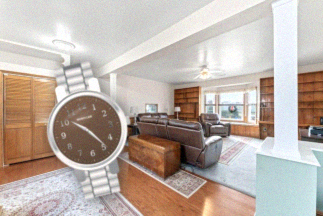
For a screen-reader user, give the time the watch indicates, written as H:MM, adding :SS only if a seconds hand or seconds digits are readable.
10:24
